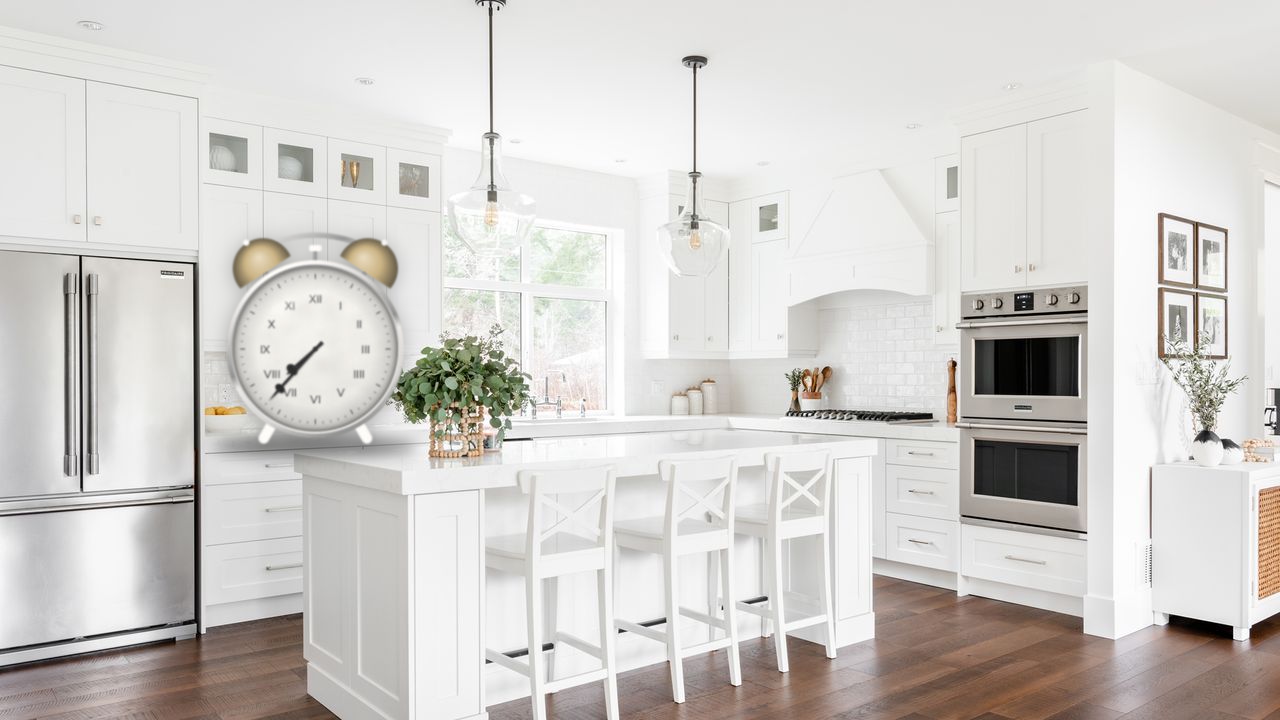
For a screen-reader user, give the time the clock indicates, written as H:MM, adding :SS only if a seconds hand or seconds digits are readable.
7:37
